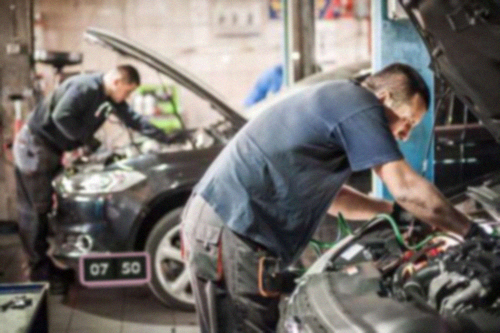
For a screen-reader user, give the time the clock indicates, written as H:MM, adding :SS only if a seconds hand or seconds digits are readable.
7:50
